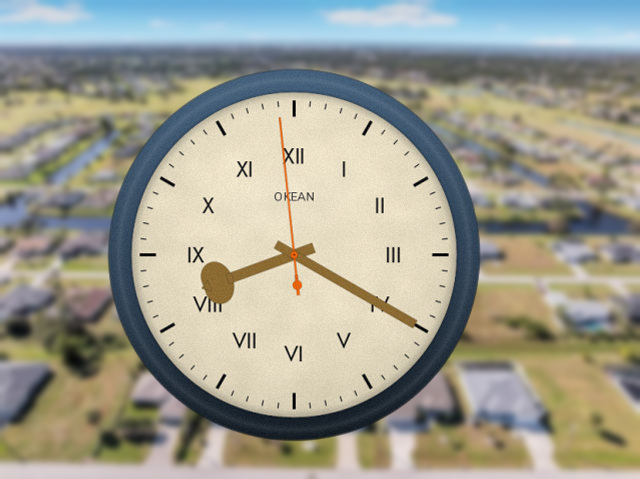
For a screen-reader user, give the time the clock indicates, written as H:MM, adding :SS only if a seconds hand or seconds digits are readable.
8:19:59
